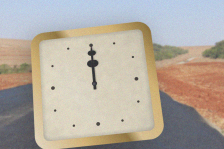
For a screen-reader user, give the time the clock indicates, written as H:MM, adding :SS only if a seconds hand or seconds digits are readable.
12:00
